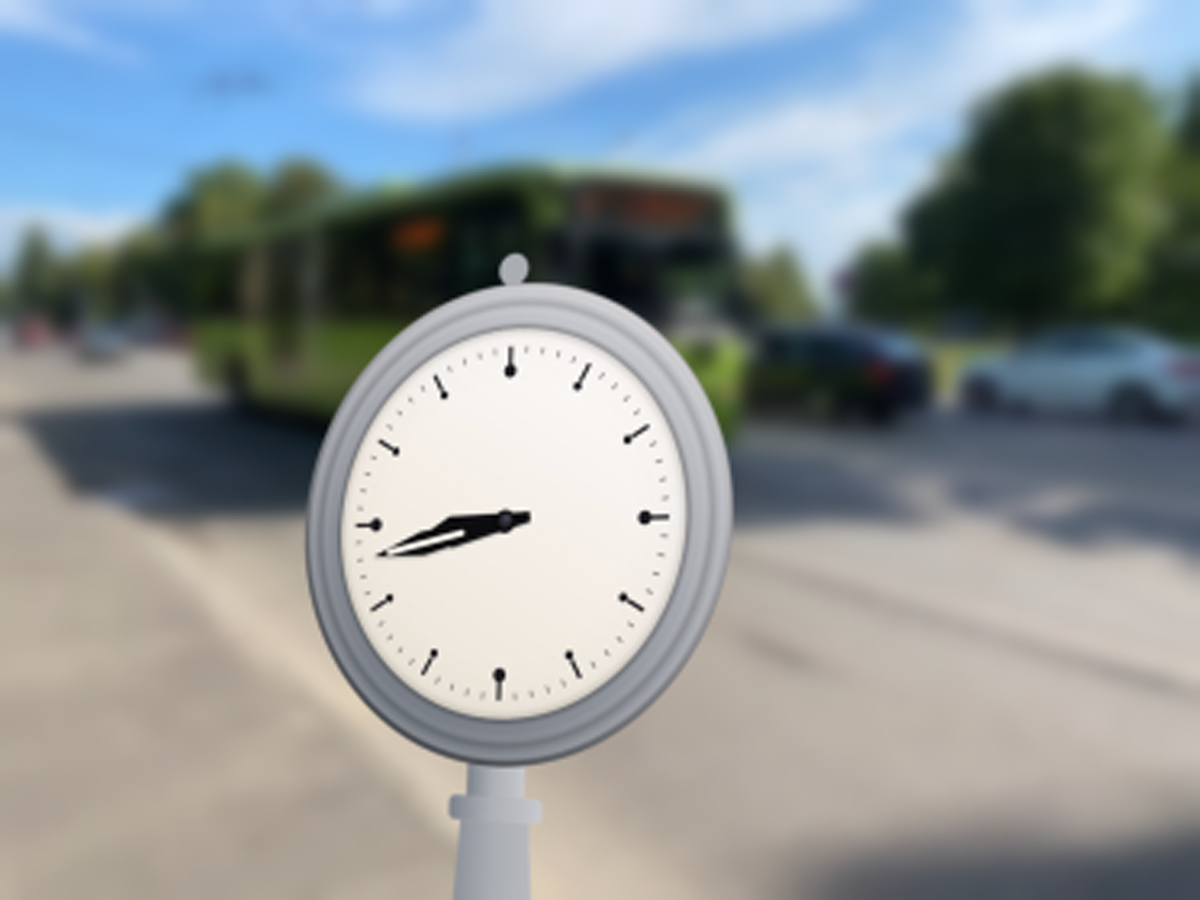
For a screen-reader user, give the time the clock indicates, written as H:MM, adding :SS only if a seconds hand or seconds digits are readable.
8:43
